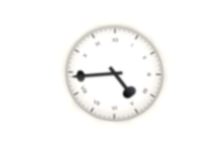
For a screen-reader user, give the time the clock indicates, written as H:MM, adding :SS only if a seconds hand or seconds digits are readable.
4:44
